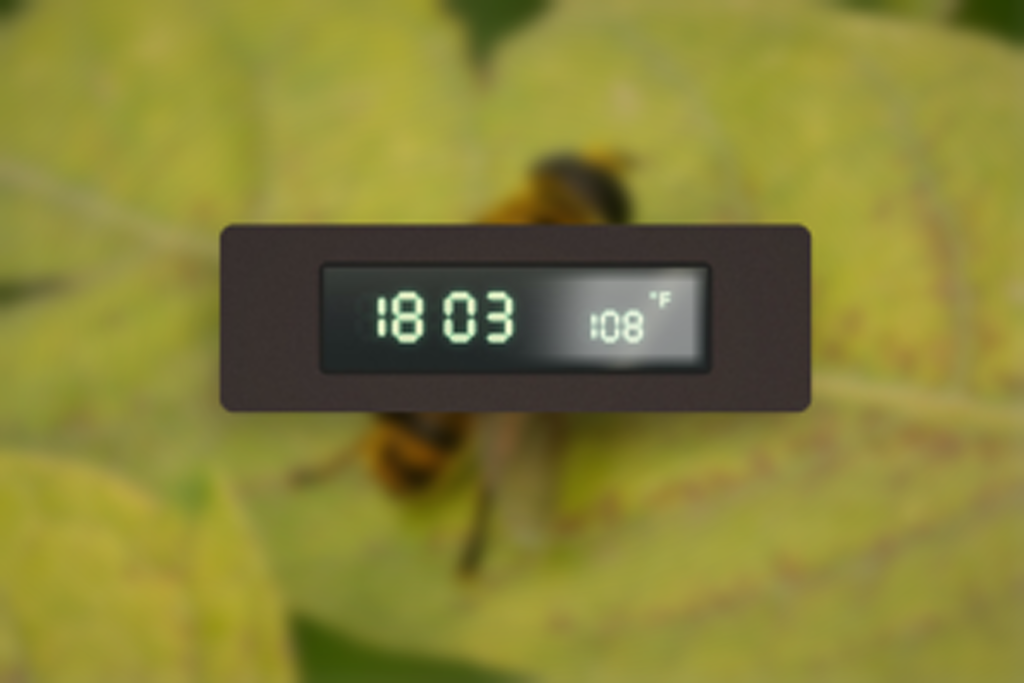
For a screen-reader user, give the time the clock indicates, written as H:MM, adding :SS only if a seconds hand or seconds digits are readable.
18:03
